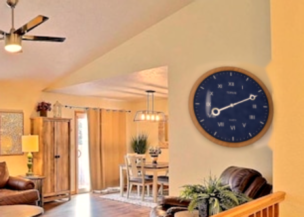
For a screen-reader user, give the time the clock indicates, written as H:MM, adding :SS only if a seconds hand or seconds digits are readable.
8:11
